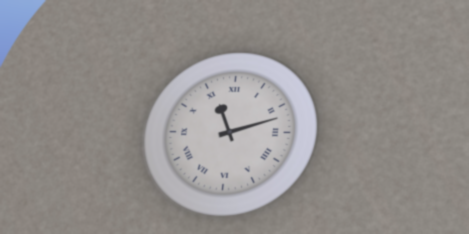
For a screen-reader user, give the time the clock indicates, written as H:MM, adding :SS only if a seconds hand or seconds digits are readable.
11:12
